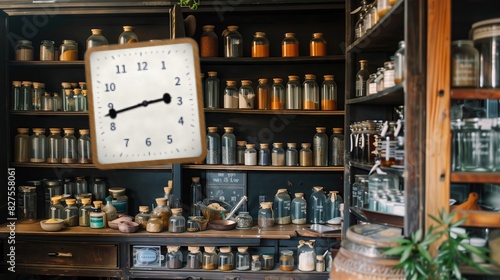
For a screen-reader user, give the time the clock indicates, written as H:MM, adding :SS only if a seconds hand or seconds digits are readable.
2:43
